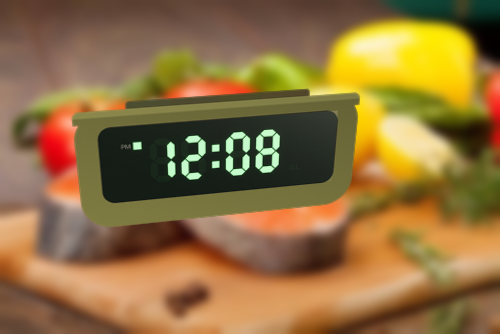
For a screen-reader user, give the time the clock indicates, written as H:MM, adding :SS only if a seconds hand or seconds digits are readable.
12:08
